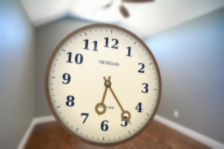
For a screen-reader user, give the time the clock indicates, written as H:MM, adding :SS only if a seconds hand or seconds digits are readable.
6:24
